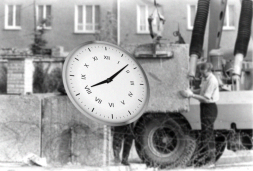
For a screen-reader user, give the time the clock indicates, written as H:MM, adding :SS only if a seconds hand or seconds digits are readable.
8:08
